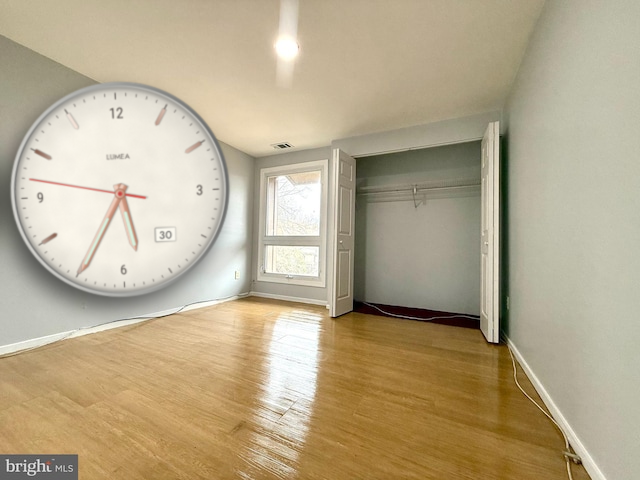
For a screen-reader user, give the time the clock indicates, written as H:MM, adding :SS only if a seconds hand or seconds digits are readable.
5:34:47
